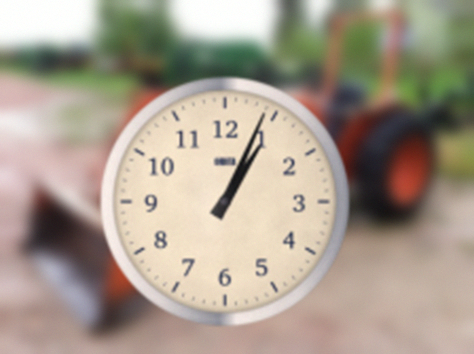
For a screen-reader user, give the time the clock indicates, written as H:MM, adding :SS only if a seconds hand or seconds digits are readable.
1:04
